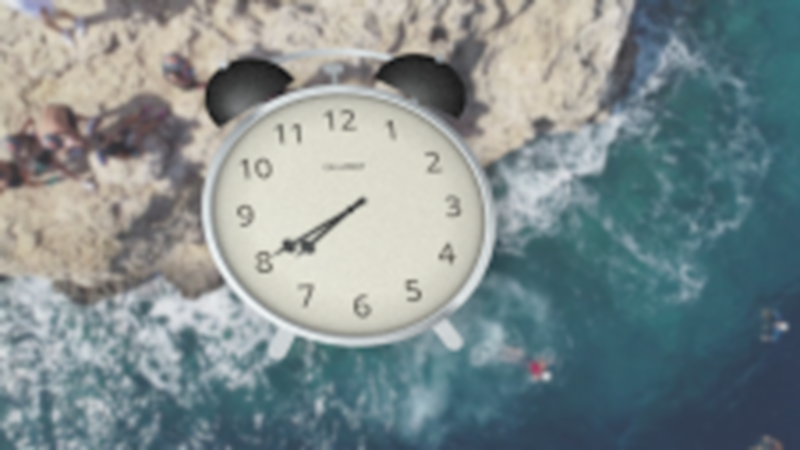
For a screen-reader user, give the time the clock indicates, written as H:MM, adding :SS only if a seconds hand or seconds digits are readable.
7:40
